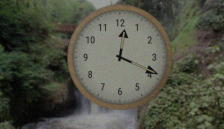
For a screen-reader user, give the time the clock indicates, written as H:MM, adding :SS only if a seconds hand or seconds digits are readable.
12:19
